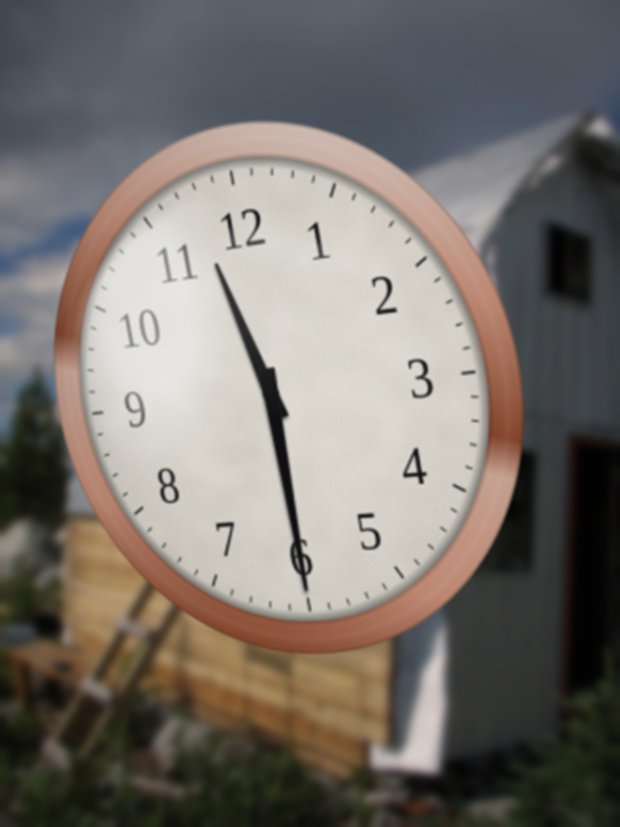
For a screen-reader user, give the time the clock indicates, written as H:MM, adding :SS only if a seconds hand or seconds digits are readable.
11:30
